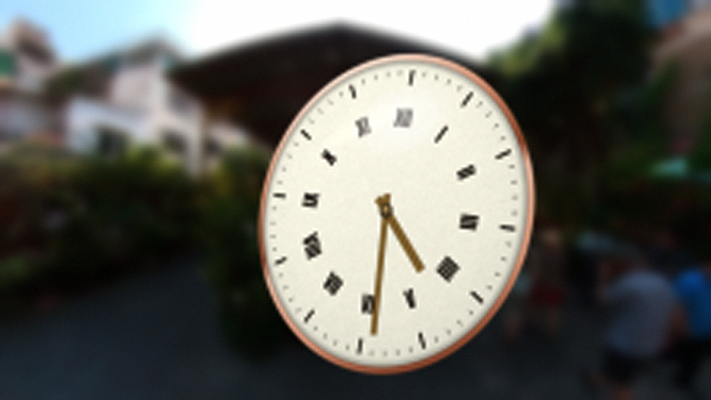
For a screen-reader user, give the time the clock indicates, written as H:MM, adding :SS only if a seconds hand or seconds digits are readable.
4:29
